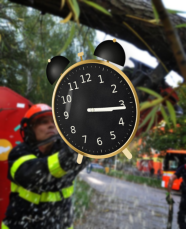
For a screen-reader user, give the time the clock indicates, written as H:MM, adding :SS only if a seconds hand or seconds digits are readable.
3:16
